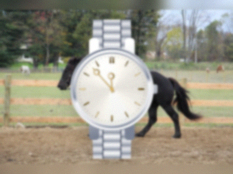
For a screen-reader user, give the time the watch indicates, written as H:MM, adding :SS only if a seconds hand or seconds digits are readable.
11:53
